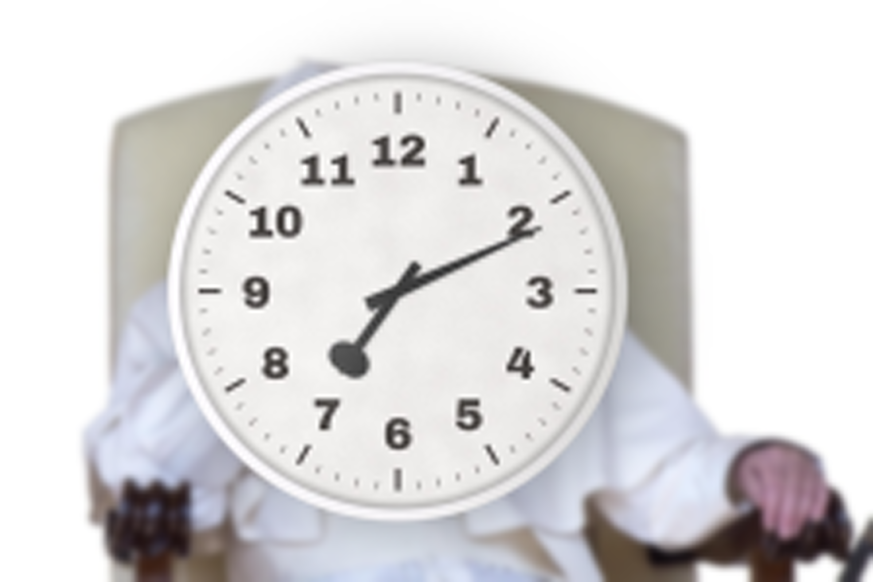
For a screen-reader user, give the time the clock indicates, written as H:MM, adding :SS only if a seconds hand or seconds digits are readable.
7:11
